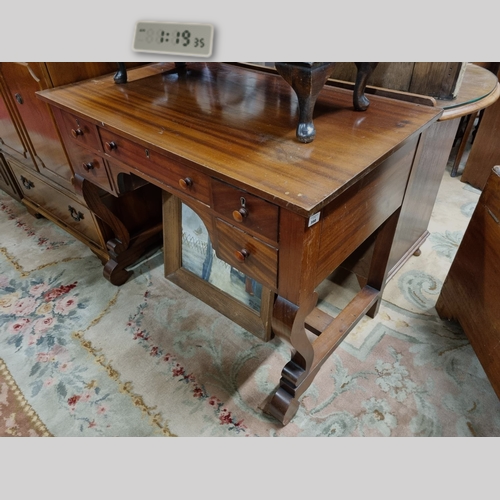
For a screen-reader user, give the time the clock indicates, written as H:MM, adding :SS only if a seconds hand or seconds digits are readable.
1:19
